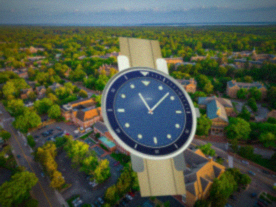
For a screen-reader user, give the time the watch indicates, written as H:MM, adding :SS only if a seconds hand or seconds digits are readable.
11:08
